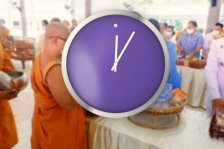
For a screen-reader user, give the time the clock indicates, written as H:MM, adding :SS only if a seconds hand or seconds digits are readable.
12:05
